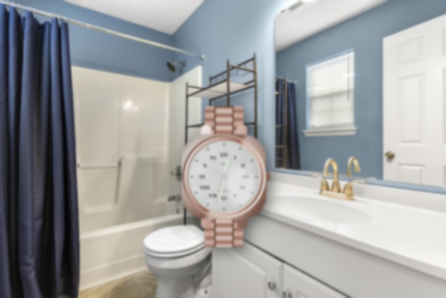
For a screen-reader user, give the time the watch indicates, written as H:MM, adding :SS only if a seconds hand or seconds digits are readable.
12:32
